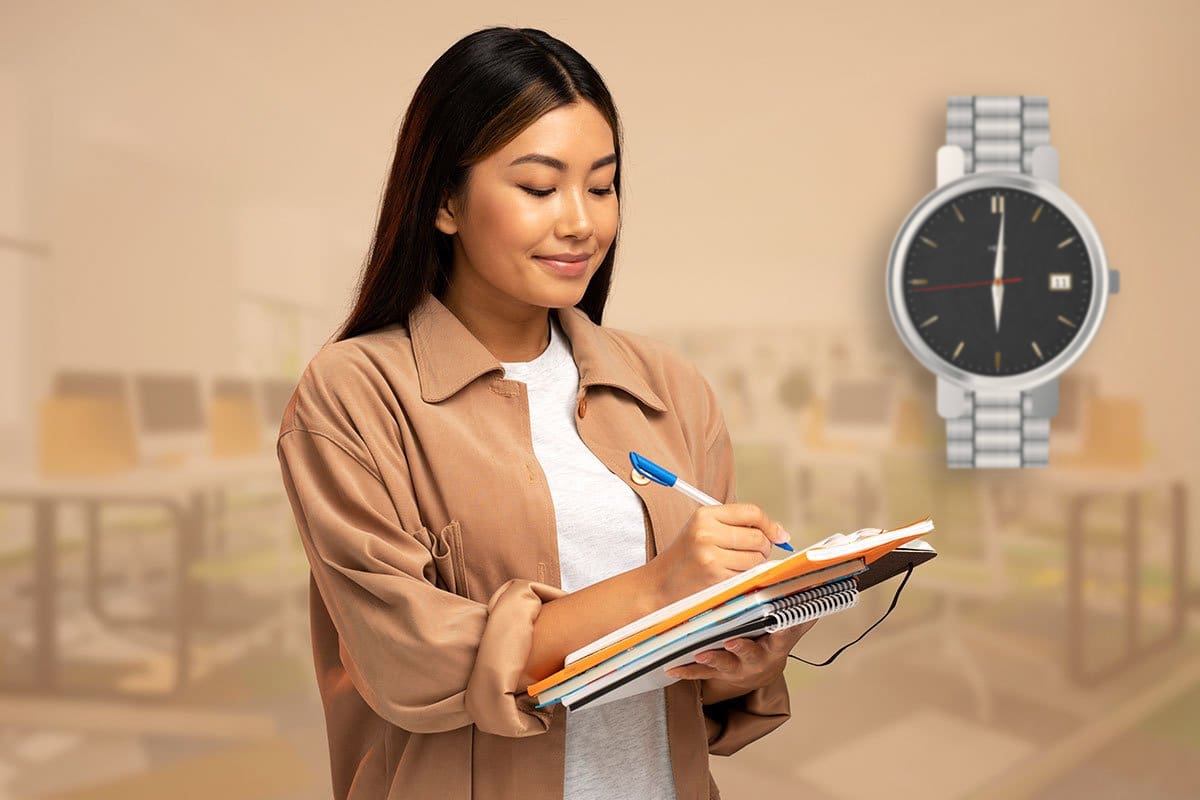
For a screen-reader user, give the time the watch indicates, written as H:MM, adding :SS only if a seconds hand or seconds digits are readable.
6:00:44
